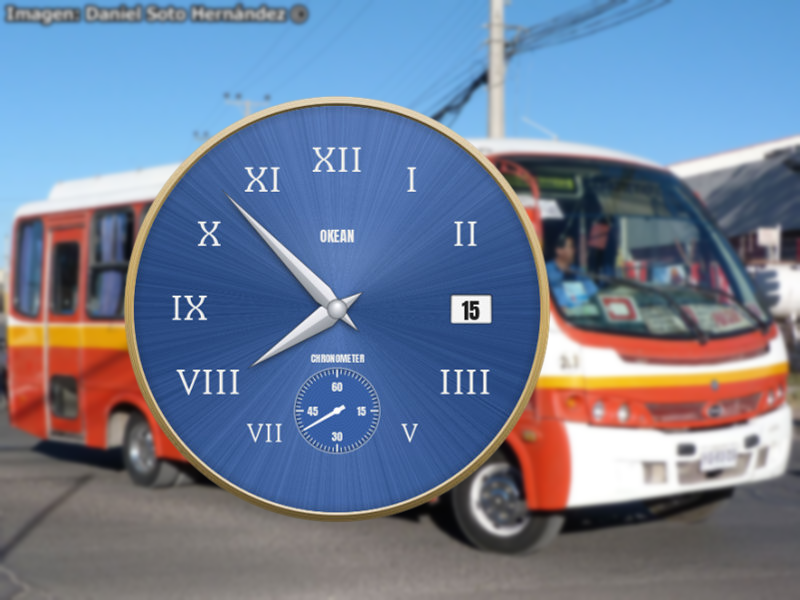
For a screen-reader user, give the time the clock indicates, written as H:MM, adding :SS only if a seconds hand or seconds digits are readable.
7:52:40
